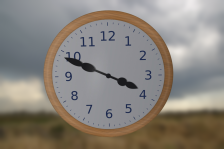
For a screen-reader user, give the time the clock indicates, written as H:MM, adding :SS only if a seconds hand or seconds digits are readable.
3:49
